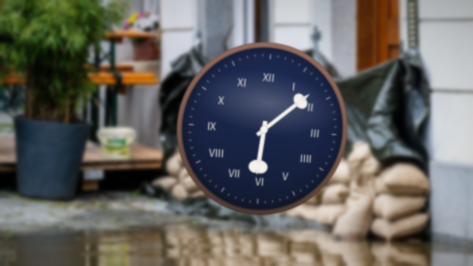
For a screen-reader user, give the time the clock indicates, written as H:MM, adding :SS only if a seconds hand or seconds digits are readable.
6:08
